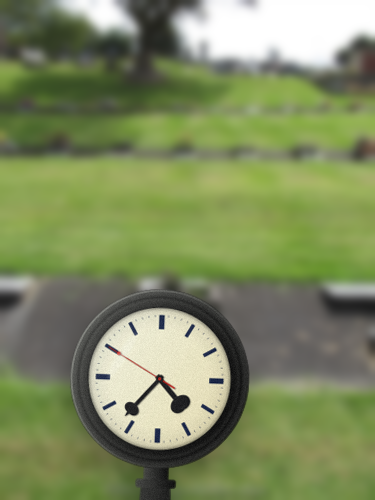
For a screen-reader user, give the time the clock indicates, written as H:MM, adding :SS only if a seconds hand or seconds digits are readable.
4:36:50
